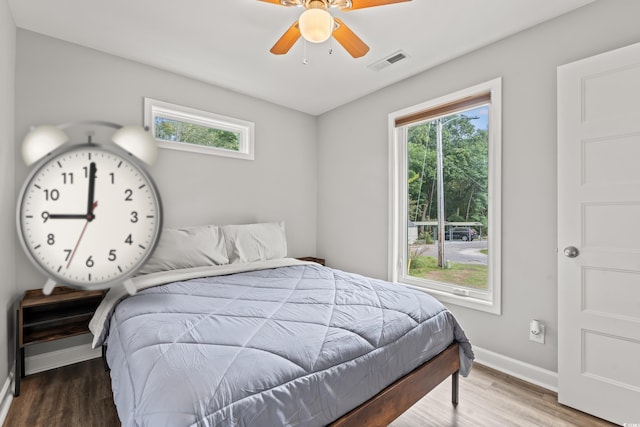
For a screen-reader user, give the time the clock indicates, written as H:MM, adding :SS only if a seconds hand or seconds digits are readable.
9:00:34
